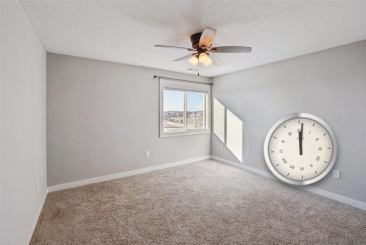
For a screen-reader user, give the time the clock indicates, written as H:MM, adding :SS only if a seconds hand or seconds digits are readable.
12:01
